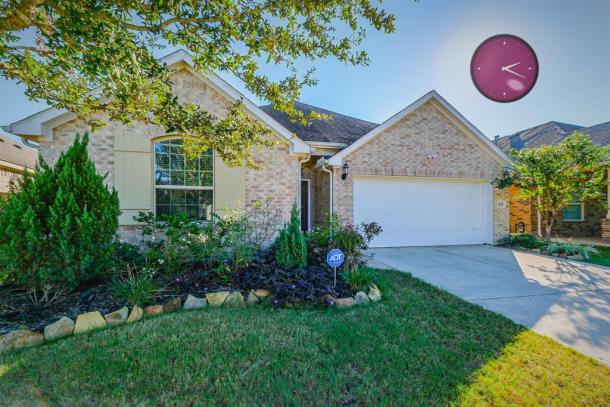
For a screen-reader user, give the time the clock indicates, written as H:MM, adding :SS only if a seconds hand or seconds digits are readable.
2:19
